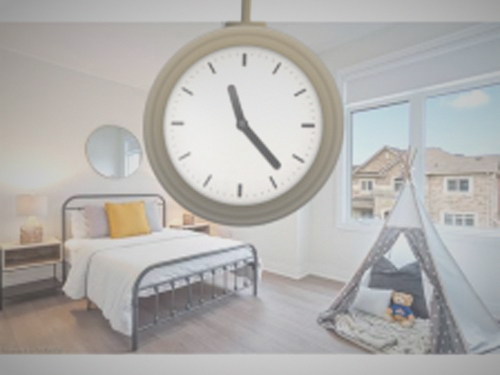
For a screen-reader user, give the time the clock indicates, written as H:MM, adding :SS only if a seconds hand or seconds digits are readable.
11:23
